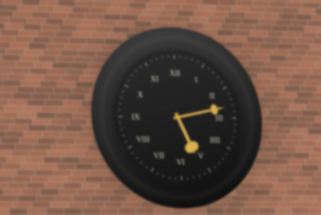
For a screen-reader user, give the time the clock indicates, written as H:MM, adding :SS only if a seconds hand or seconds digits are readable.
5:13
